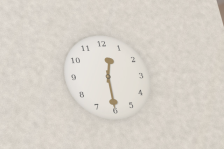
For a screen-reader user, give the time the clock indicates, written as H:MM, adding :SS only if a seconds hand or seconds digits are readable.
12:30
